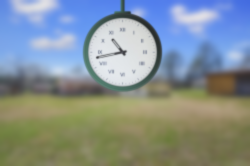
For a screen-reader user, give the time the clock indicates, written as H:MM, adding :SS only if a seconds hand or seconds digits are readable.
10:43
